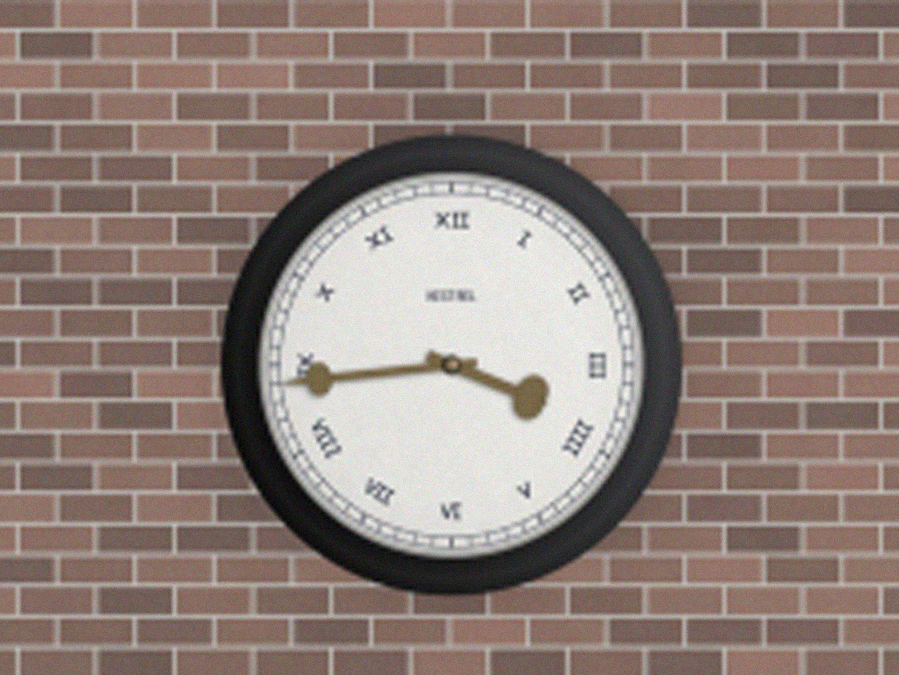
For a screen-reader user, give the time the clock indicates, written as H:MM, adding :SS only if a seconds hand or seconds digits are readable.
3:44
